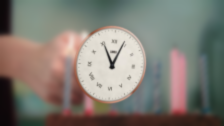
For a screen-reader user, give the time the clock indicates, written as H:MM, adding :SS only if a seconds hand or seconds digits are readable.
11:04
